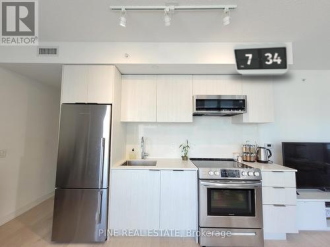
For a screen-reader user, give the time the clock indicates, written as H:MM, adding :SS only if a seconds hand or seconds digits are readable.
7:34
